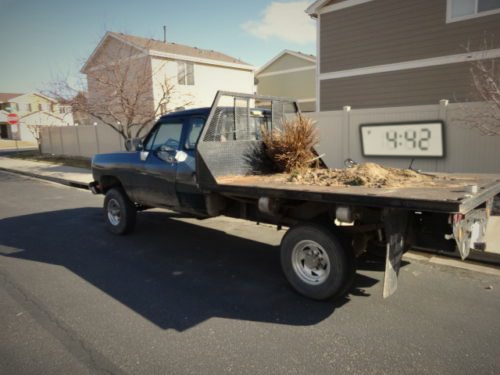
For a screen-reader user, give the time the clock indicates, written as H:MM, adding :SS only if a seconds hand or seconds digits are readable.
4:42
